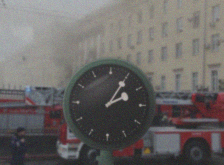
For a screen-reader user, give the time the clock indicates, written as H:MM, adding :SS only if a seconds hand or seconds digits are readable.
2:05
